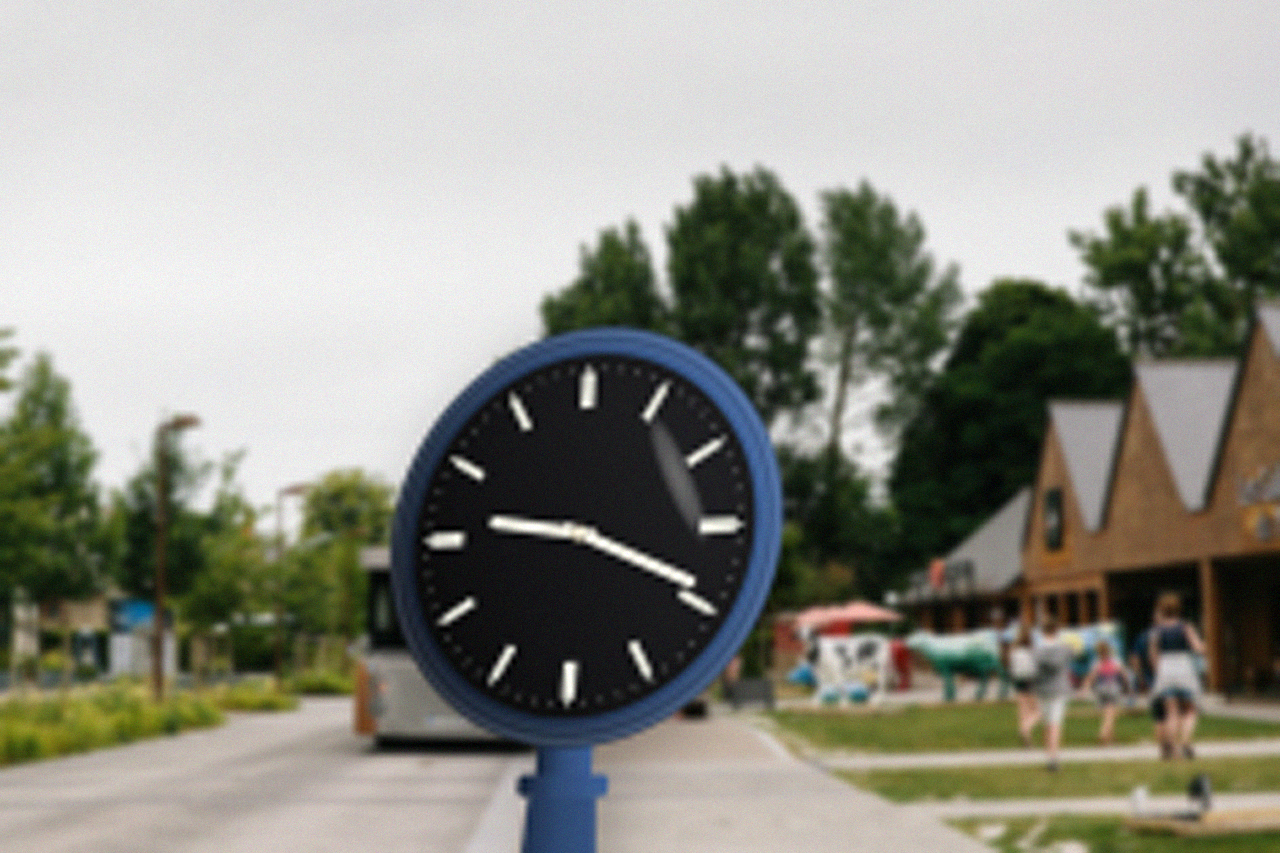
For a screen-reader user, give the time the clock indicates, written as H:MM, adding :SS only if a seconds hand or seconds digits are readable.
9:19
